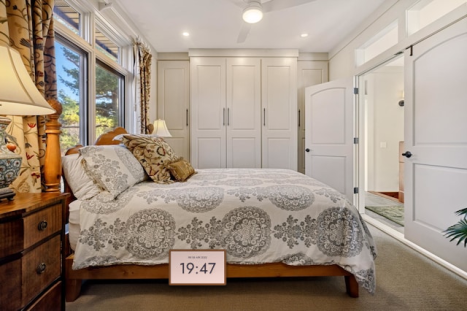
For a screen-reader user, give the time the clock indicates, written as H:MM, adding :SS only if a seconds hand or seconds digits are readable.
19:47
